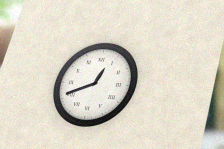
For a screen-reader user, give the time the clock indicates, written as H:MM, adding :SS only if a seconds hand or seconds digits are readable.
12:41
